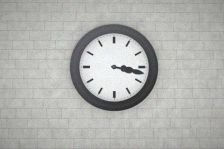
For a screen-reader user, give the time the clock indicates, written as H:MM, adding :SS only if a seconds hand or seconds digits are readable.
3:17
